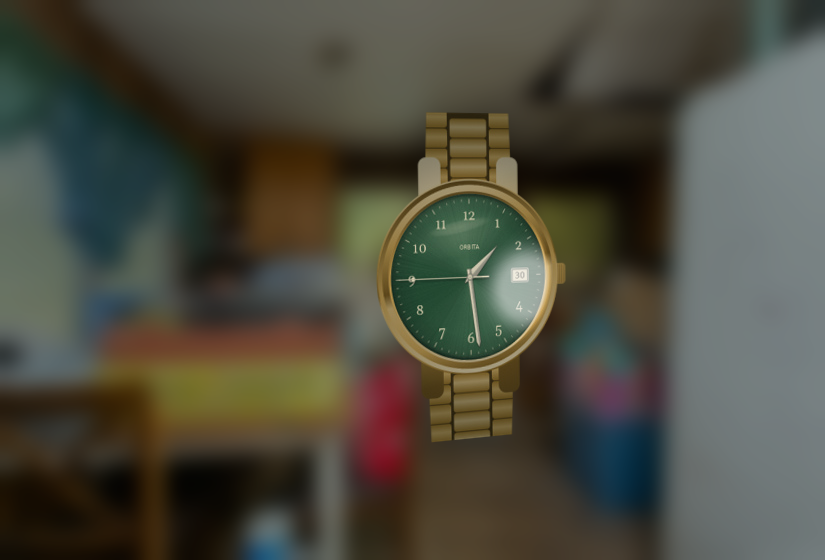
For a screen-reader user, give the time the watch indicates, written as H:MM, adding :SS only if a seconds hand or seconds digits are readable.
1:28:45
